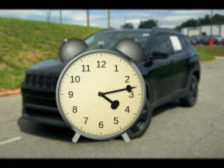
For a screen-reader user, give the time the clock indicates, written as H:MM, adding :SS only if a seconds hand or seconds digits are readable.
4:13
